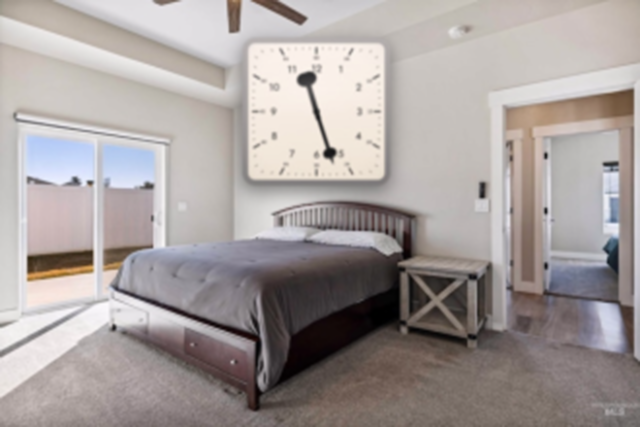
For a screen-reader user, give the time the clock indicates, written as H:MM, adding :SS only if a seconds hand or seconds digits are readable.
11:27
